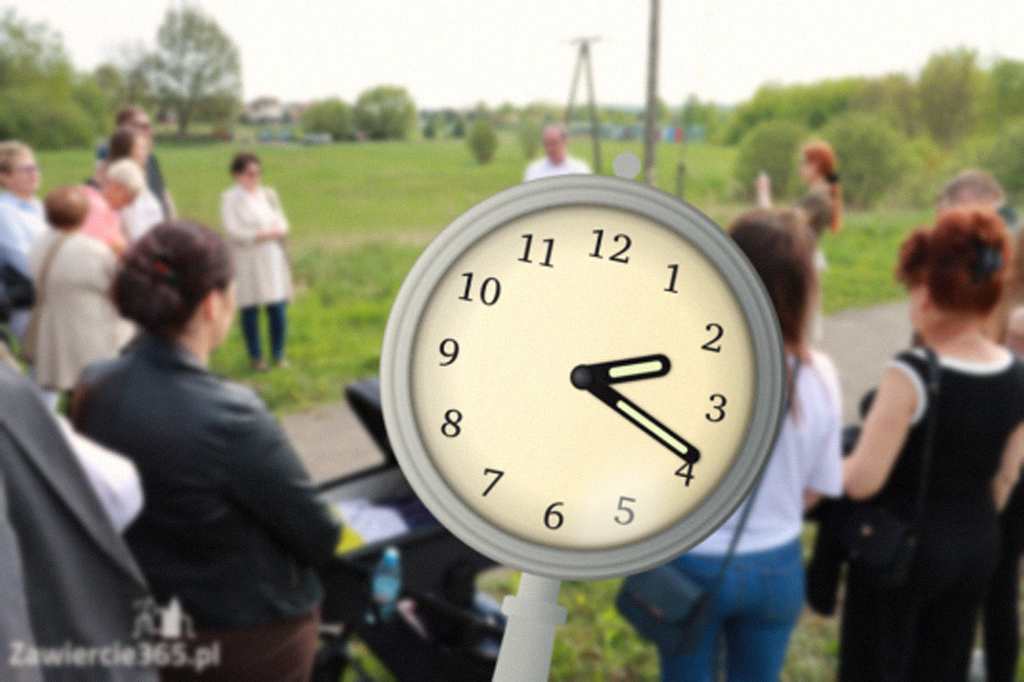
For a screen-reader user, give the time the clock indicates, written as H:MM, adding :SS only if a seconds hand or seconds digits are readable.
2:19
